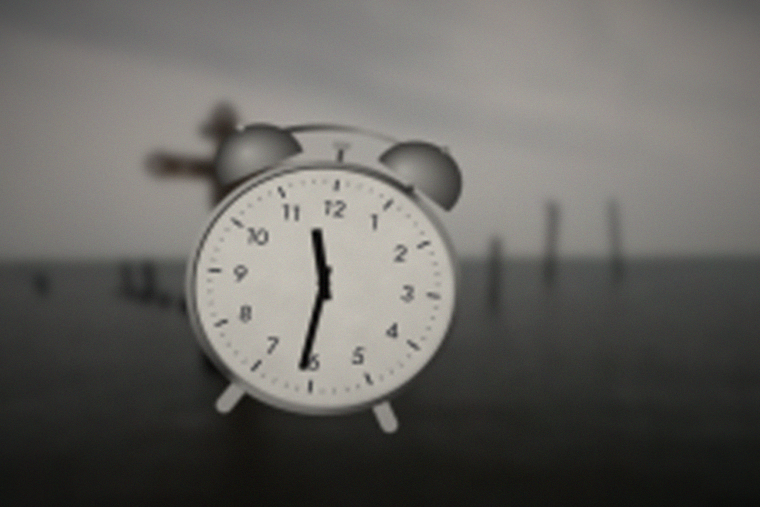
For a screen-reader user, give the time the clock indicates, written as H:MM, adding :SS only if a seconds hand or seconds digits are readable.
11:31
